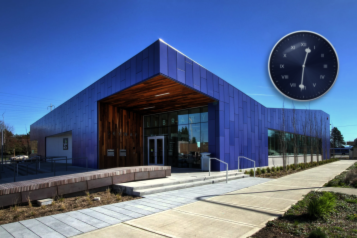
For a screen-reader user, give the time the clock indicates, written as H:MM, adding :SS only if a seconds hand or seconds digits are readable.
12:31
